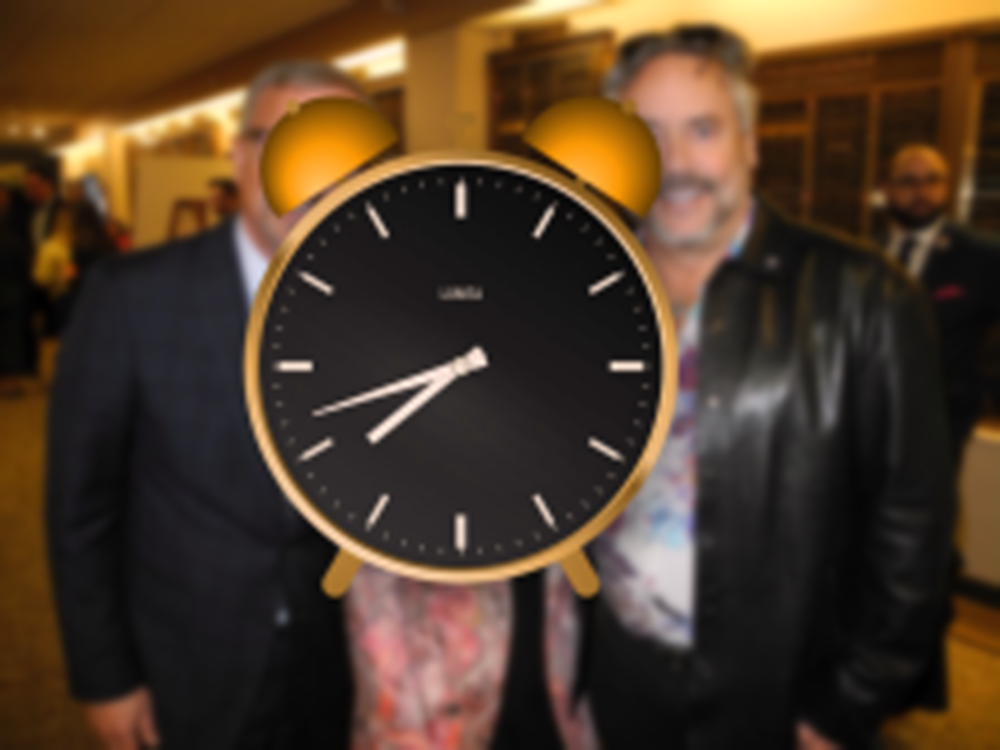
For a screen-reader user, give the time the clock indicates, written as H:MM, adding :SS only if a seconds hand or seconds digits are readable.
7:42
